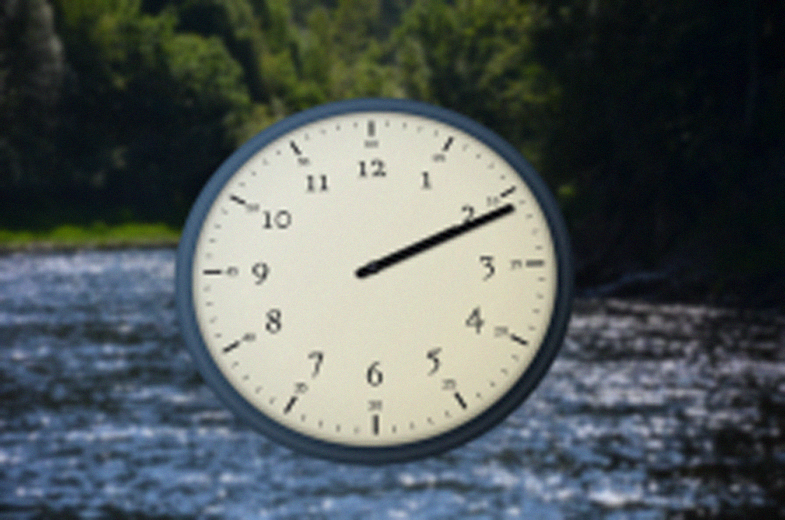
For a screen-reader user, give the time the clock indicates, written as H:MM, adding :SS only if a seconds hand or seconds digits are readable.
2:11
